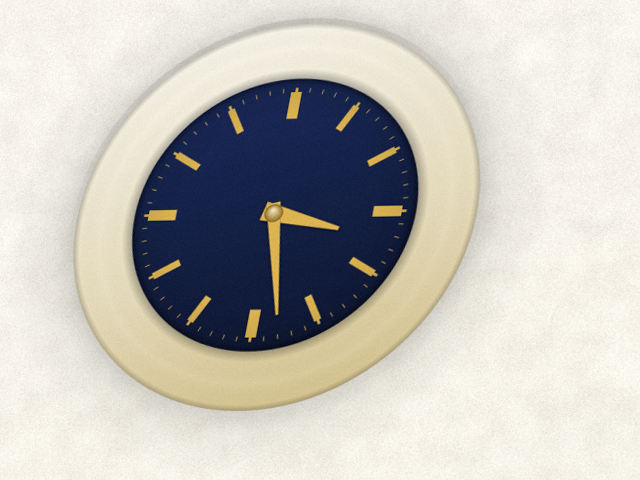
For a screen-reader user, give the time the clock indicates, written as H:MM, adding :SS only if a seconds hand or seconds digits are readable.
3:28
